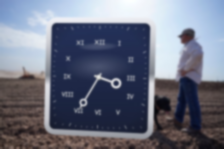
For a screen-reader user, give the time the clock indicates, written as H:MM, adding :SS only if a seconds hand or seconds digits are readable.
3:35
